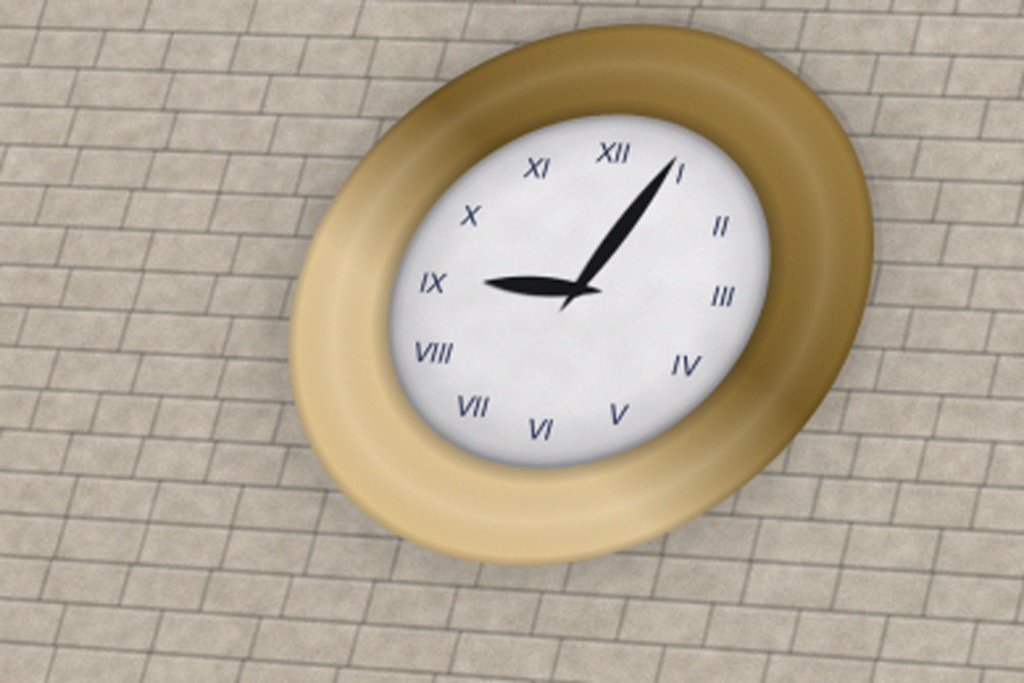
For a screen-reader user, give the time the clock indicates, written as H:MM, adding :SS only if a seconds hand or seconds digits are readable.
9:04
